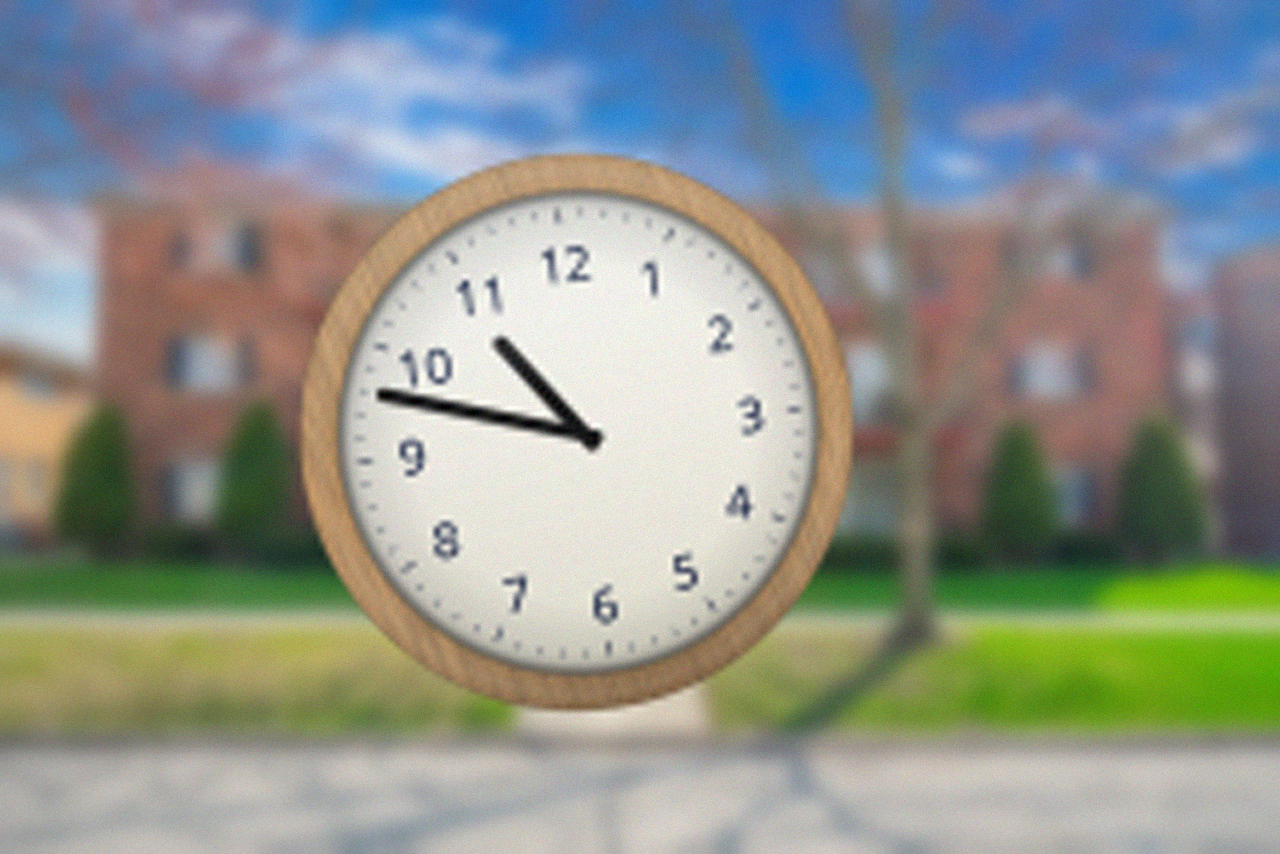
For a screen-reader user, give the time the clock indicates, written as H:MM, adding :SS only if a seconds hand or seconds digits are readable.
10:48
